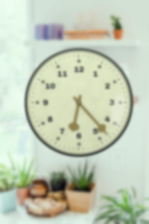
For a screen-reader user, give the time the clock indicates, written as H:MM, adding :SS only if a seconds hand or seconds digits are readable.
6:23
